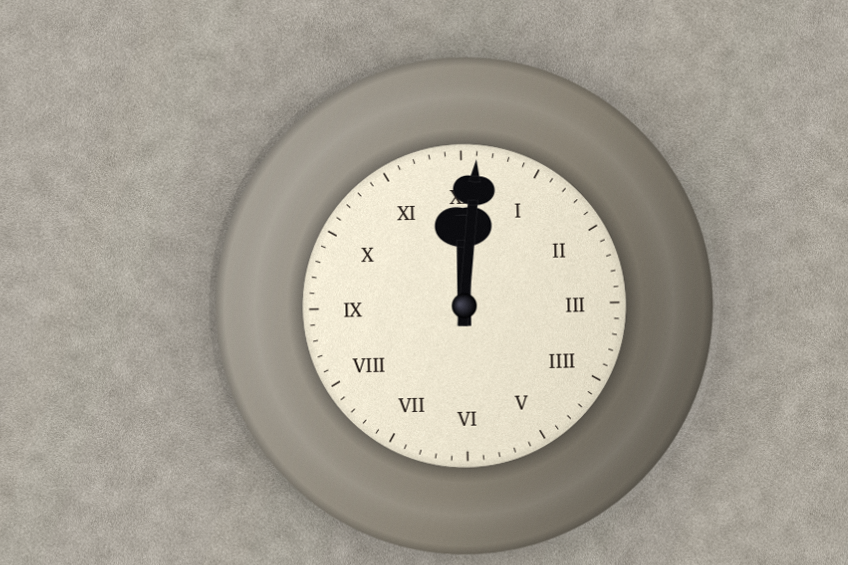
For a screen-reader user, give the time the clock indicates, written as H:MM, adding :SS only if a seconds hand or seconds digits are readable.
12:01
